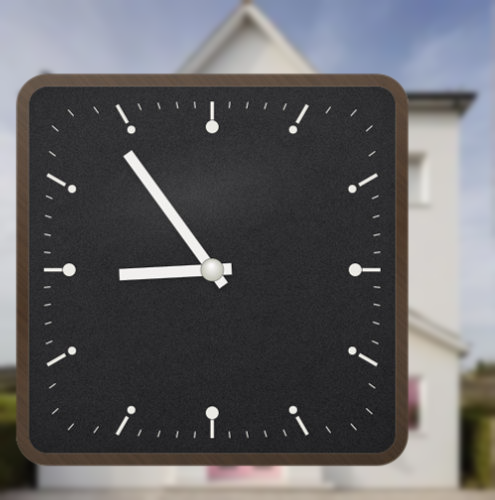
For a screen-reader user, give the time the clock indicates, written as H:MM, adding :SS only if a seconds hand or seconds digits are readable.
8:54
